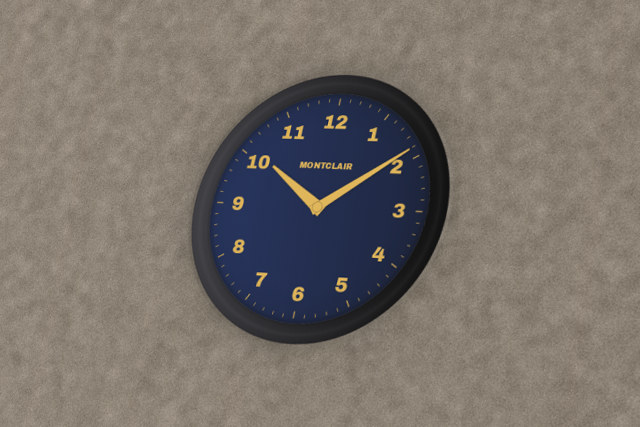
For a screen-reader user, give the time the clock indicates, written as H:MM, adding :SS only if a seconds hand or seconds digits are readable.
10:09
